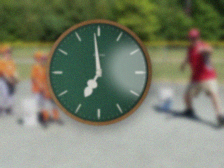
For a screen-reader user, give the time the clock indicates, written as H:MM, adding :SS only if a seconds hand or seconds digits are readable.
6:59
